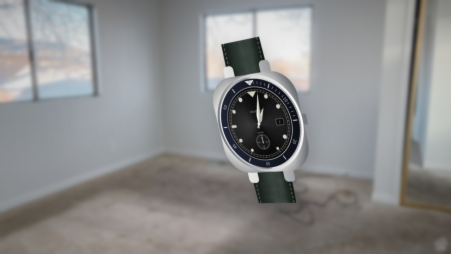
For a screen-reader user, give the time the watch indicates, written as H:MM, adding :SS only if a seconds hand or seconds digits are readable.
1:02
